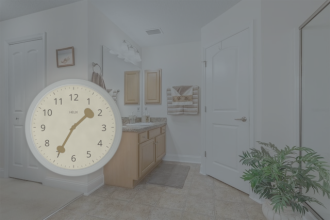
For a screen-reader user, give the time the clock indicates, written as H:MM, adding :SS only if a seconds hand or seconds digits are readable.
1:35
